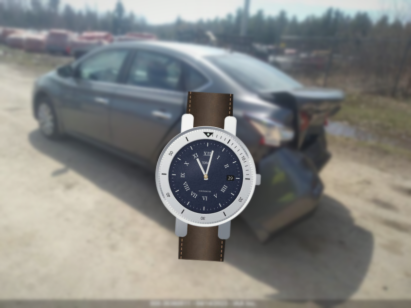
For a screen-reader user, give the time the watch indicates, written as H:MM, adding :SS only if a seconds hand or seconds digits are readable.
11:02
